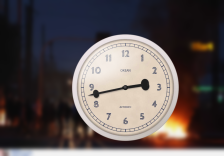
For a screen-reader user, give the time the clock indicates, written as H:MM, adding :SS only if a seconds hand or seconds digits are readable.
2:43
